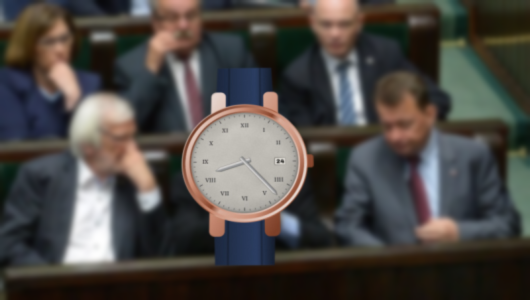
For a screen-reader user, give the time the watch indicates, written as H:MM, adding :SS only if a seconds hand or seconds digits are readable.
8:23
